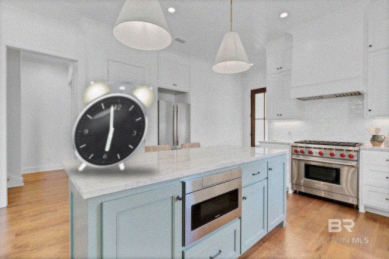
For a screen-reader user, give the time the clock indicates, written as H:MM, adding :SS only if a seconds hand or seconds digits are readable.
5:58
